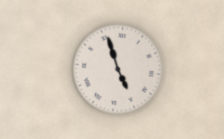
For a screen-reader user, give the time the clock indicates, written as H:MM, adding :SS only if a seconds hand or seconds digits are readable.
4:56
